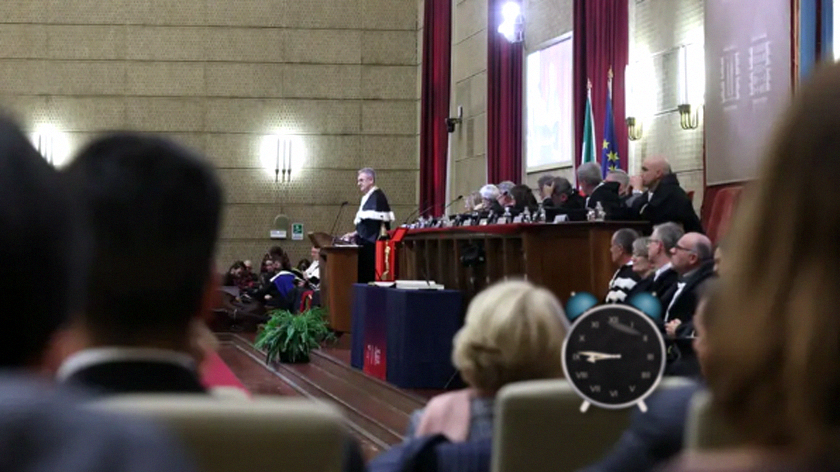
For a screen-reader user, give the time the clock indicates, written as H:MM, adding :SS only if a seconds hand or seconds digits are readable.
8:46
